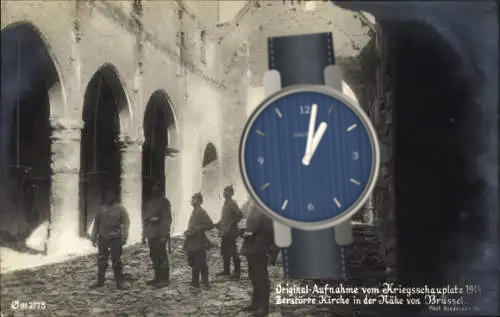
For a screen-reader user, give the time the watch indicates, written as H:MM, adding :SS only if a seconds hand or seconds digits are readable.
1:02
